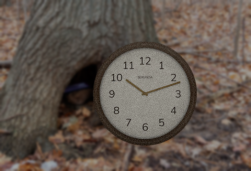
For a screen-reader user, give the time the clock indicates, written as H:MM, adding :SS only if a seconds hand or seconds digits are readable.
10:12
